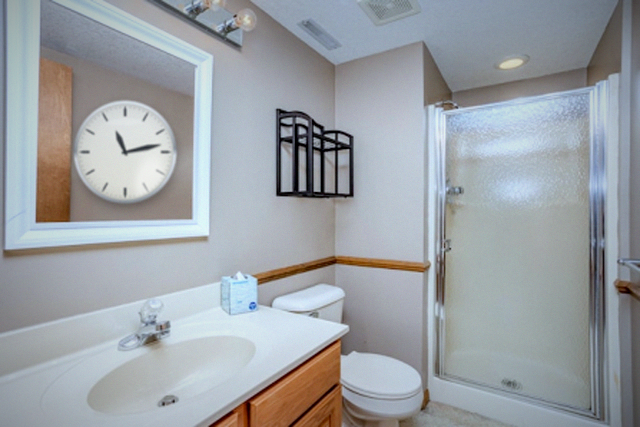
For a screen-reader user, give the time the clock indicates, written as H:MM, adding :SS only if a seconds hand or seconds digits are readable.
11:13
